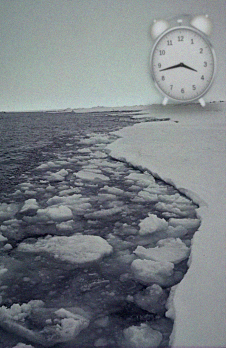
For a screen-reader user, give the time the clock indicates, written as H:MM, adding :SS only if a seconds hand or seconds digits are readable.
3:43
